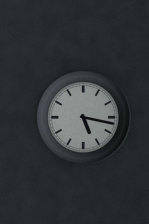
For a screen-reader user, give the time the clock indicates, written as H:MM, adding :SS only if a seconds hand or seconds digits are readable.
5:17
